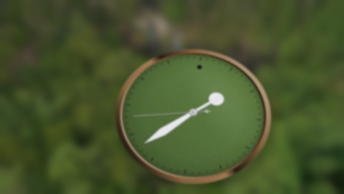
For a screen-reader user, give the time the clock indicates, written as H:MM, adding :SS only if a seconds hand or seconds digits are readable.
1:37:43
